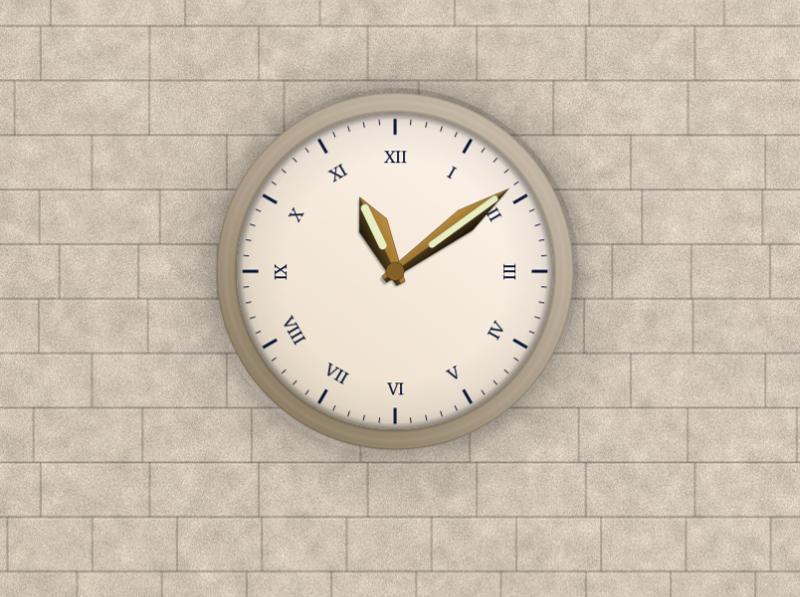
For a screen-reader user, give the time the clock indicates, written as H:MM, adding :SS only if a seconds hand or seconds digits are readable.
11:09
